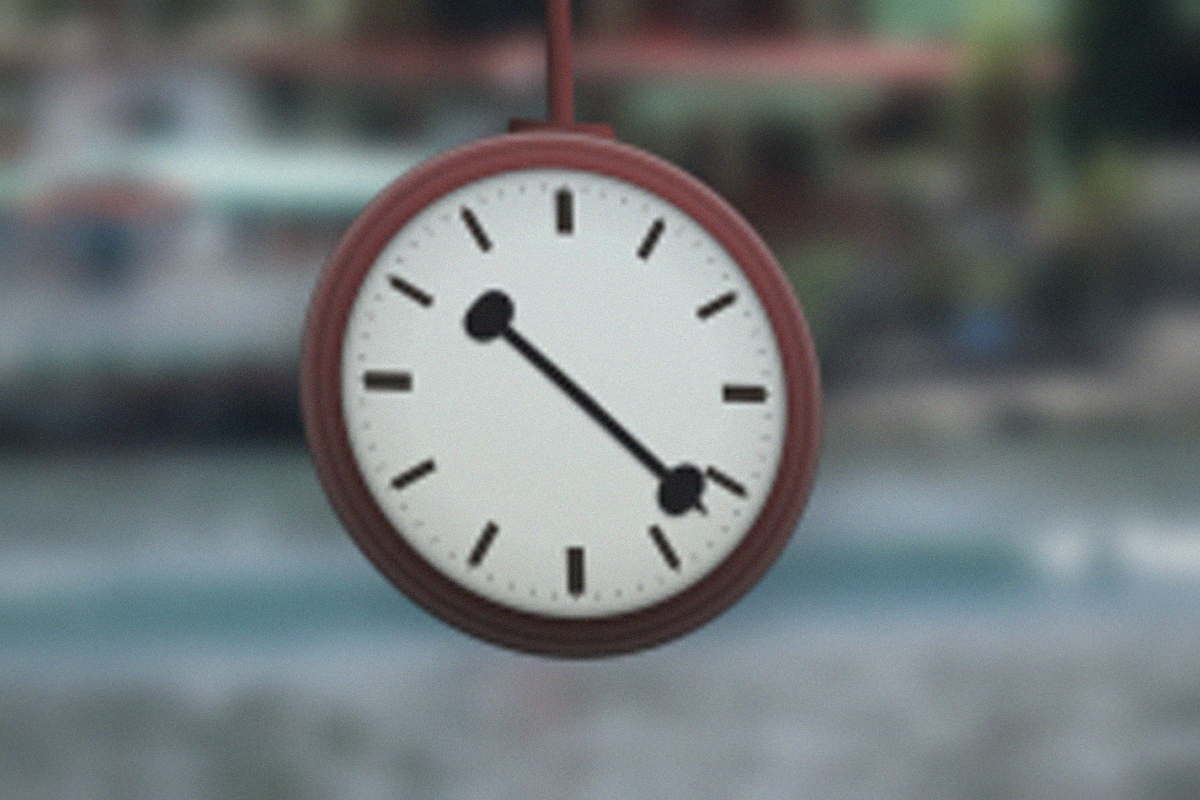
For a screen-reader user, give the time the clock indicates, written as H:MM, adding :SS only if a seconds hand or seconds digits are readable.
10:22
